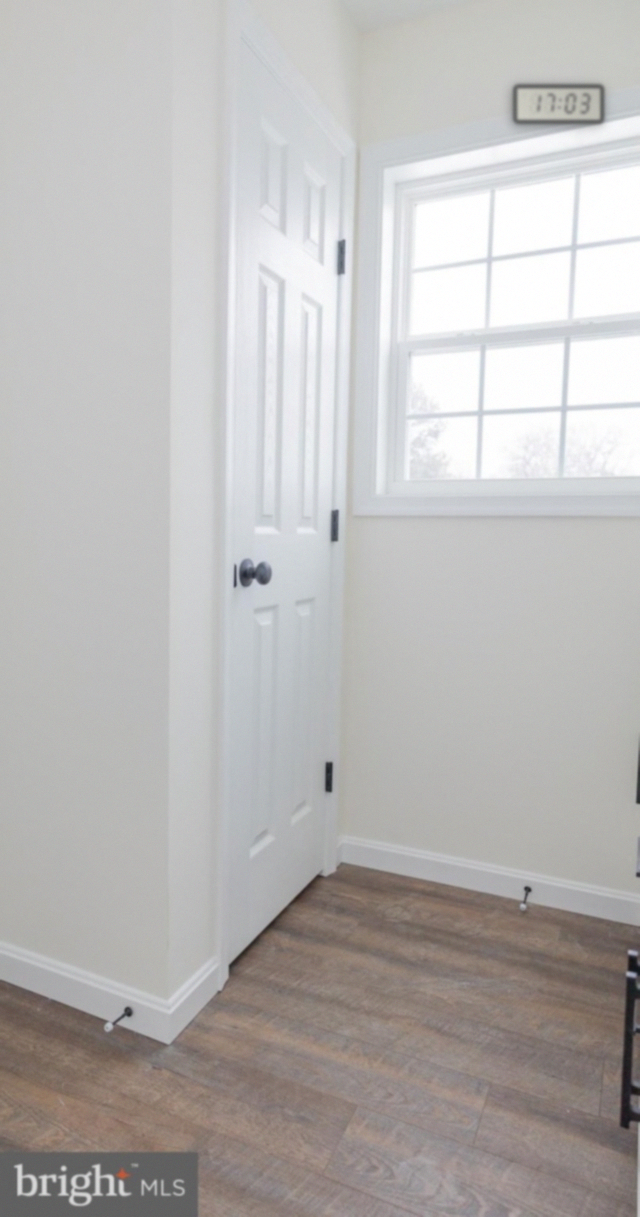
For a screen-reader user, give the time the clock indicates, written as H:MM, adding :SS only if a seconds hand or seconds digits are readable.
17:03
